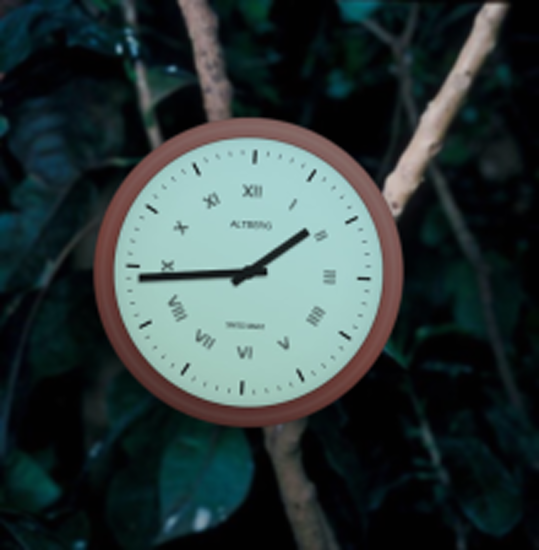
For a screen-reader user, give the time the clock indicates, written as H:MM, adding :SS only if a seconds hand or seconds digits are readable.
1:44
